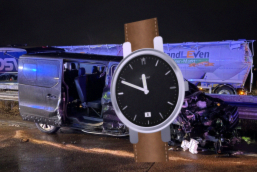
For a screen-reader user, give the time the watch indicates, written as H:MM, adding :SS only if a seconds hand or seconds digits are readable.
11:49
